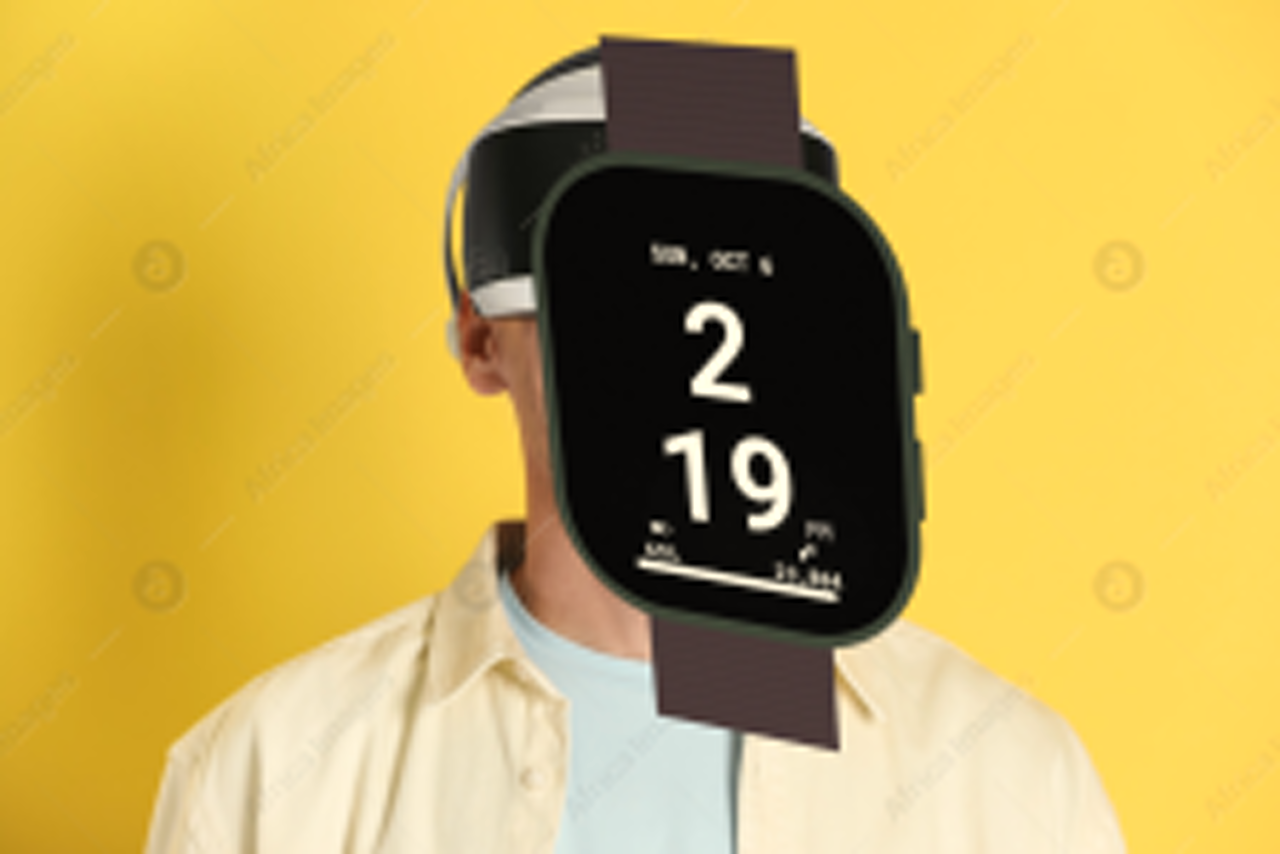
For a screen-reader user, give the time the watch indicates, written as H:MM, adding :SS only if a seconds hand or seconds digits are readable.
2:19
